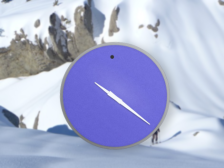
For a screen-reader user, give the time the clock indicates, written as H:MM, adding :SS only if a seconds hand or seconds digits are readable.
10:22
